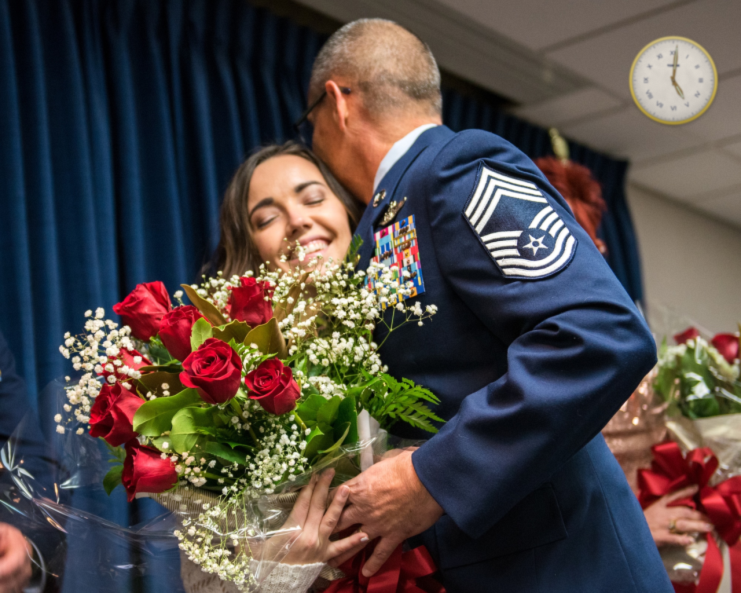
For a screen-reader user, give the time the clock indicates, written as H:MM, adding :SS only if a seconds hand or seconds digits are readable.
5:01
